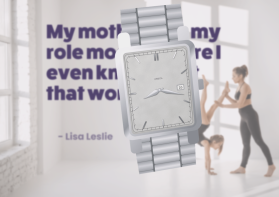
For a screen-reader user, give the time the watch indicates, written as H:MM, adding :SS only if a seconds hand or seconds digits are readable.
8:18
